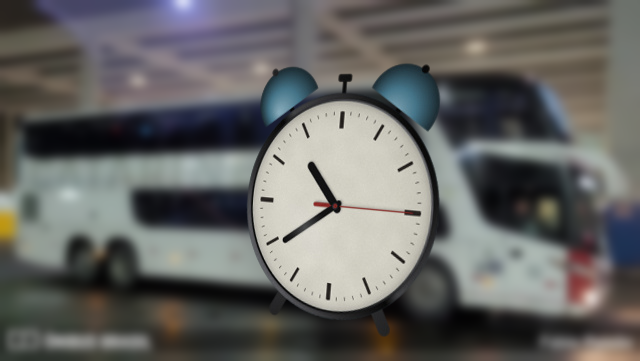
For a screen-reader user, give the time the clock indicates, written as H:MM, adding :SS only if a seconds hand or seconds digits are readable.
10:39:15
